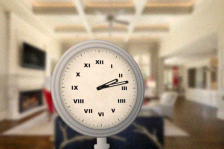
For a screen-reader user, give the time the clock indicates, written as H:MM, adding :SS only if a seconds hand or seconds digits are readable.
2:13
